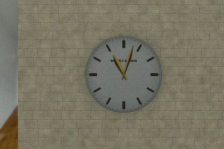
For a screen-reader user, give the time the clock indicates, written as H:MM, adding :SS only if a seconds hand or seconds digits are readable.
11:03
